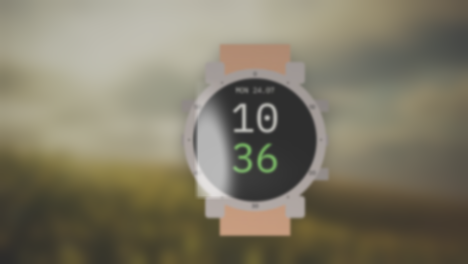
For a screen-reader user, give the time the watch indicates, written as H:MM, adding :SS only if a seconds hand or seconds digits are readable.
10:36
